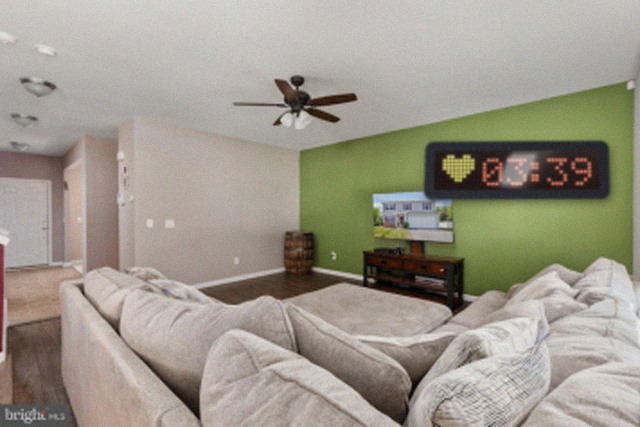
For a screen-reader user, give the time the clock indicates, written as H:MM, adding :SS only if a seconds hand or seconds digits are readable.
3:39
